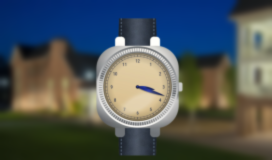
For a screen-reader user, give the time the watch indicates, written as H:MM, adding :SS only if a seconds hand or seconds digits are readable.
3:18
